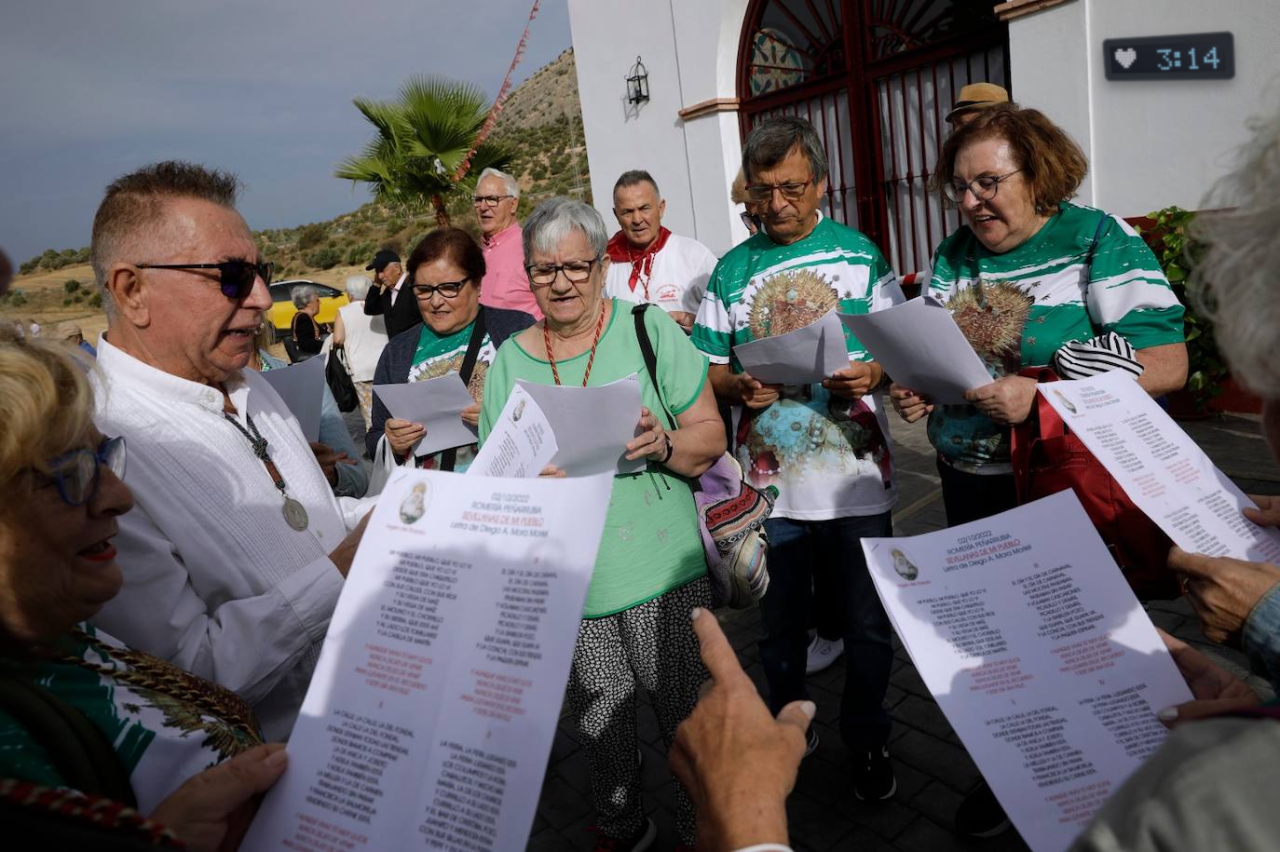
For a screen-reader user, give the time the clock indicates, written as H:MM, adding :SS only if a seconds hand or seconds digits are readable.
3:14
